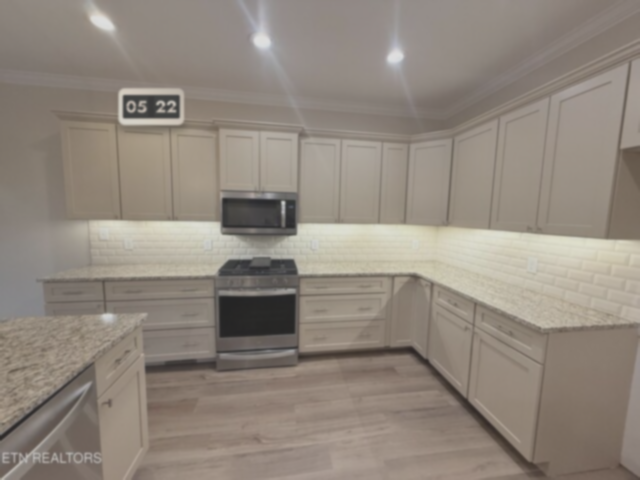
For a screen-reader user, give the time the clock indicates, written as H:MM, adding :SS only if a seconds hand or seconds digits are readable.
5:22
